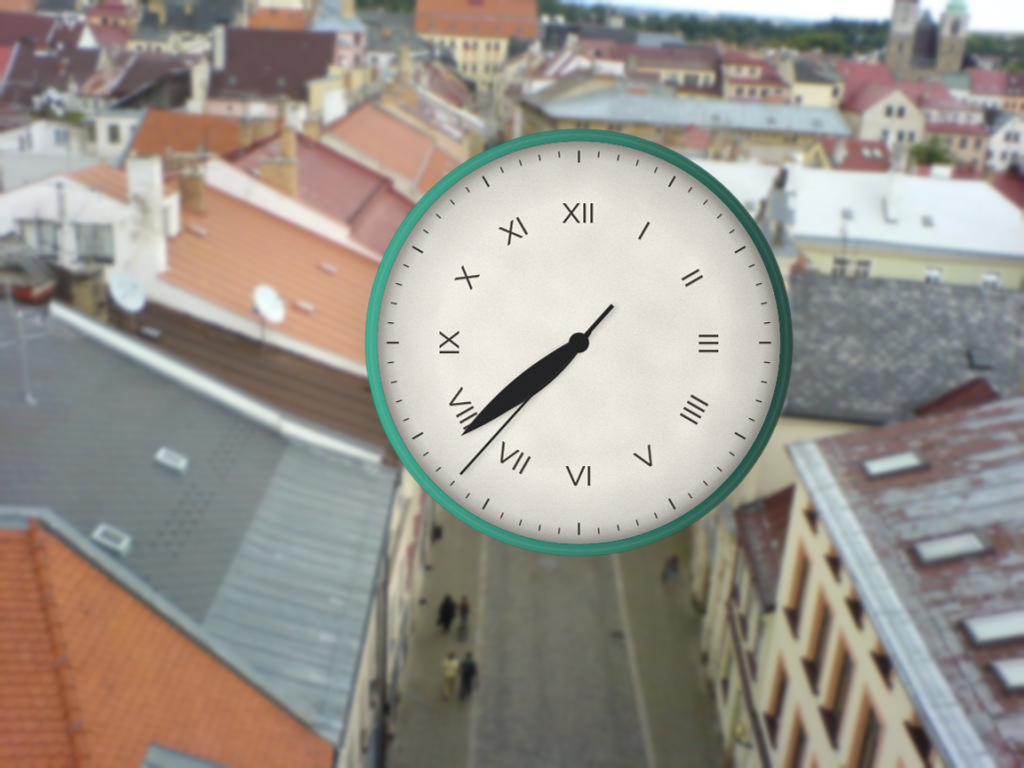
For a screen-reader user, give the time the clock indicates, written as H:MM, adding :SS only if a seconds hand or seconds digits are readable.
7:38:37
